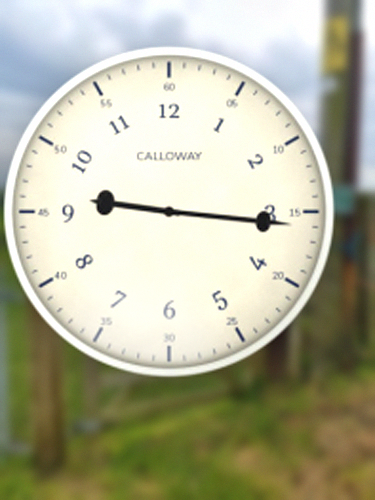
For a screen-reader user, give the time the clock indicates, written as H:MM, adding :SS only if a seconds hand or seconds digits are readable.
9:16
